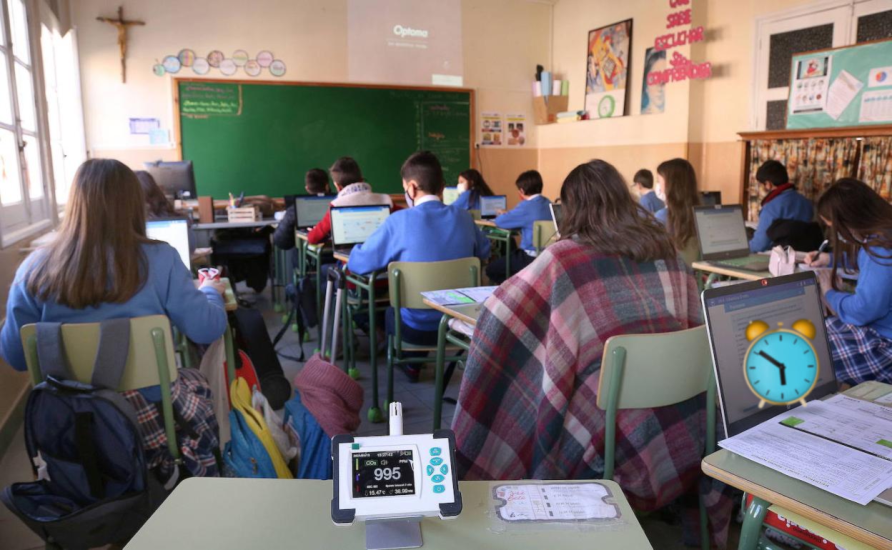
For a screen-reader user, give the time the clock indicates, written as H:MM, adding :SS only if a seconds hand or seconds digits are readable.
5:51
